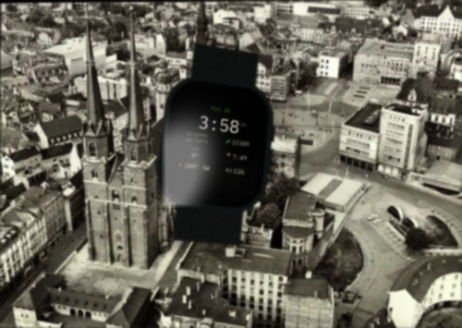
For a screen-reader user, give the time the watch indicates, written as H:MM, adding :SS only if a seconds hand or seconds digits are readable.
3:58
